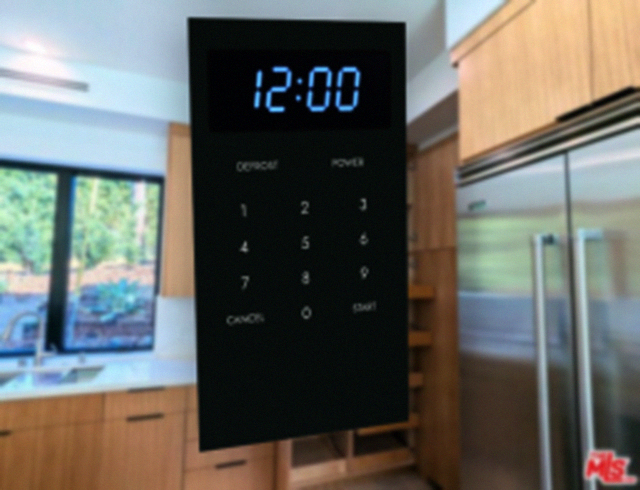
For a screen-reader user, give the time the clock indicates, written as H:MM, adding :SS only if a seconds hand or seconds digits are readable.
12:00
